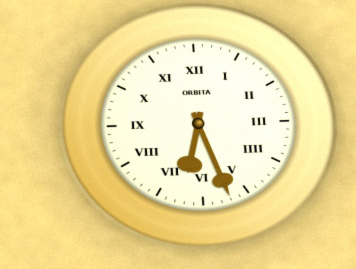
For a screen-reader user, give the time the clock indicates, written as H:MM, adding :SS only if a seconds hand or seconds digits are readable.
6:27
